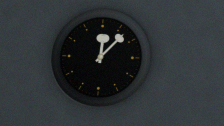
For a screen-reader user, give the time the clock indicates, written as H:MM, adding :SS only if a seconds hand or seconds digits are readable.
12:07
